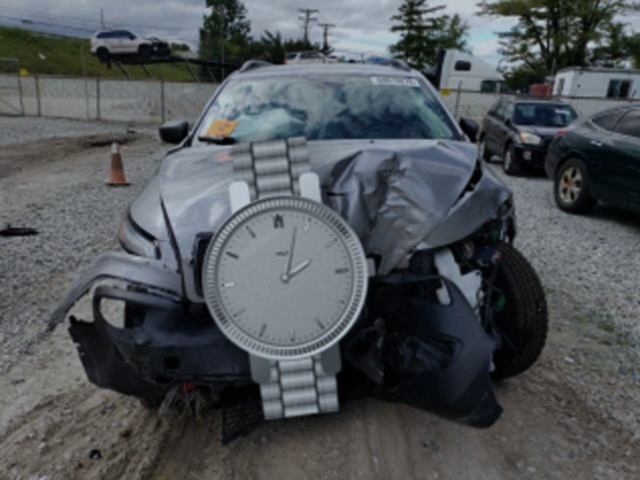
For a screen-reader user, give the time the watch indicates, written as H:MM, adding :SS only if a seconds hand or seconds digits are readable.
2:03
